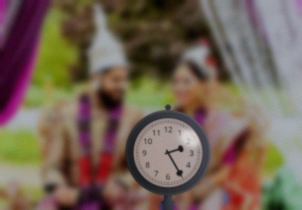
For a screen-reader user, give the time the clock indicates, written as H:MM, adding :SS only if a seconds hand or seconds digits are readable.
2:25
